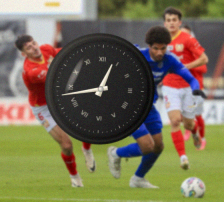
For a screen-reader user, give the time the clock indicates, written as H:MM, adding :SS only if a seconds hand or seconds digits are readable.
12:43
